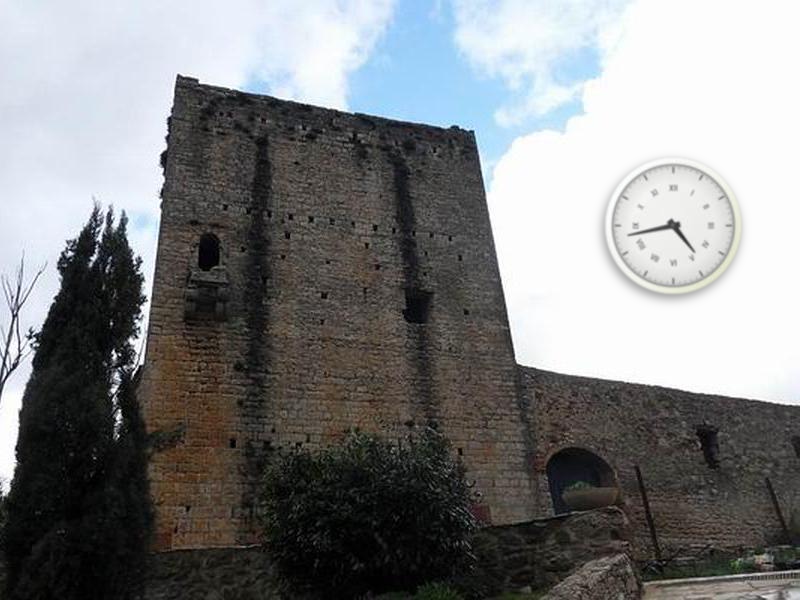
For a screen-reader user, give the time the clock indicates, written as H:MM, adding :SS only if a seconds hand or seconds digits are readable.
4:43
